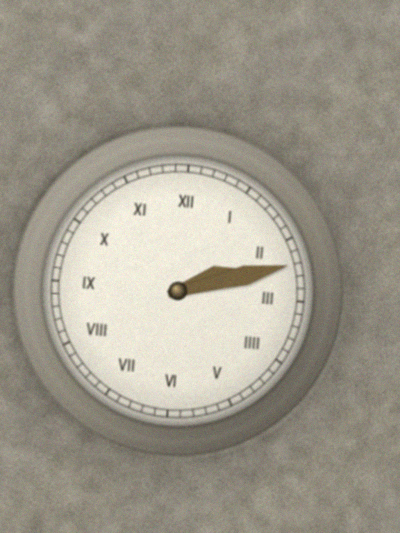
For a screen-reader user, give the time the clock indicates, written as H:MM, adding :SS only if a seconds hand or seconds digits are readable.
2:12
